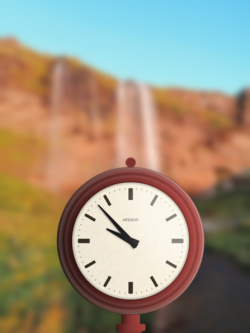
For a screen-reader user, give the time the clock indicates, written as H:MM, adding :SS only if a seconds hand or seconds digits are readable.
9:53
